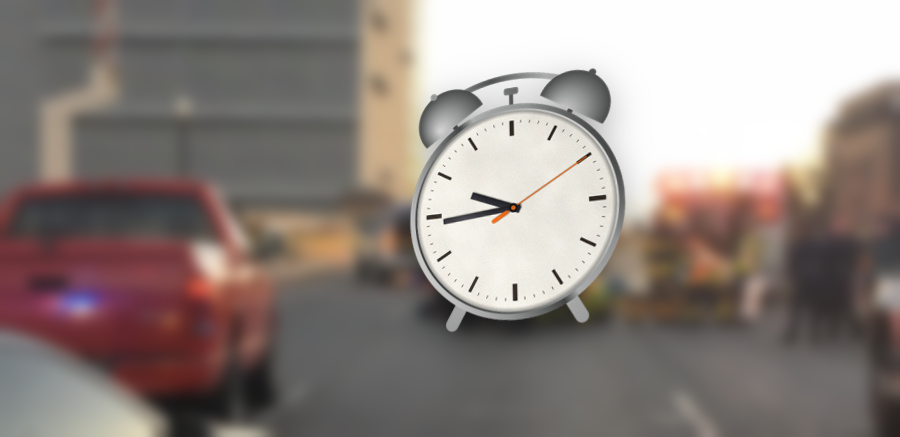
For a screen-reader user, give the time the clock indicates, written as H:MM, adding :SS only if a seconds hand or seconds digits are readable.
9:44:10
